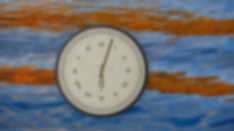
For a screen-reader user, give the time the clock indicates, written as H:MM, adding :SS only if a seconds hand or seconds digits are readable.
6:03
